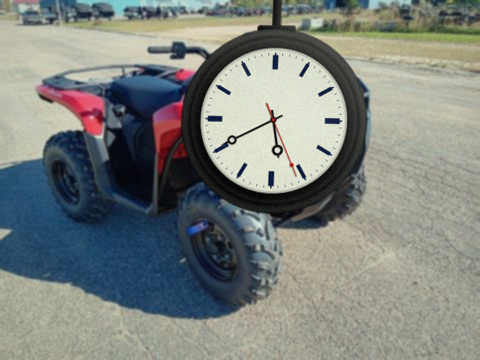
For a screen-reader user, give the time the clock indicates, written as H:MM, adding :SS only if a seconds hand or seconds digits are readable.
5:40:26
